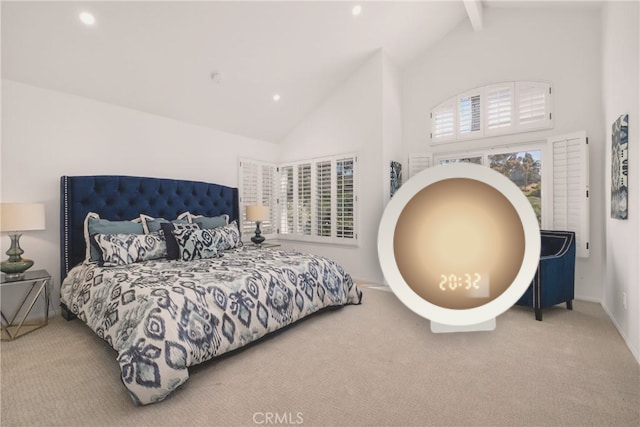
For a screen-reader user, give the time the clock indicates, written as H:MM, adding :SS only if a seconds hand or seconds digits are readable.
20:32
